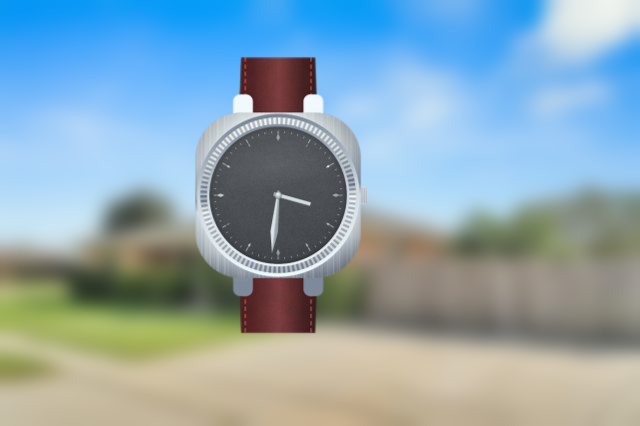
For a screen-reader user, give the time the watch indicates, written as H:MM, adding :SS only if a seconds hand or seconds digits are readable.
3:31
